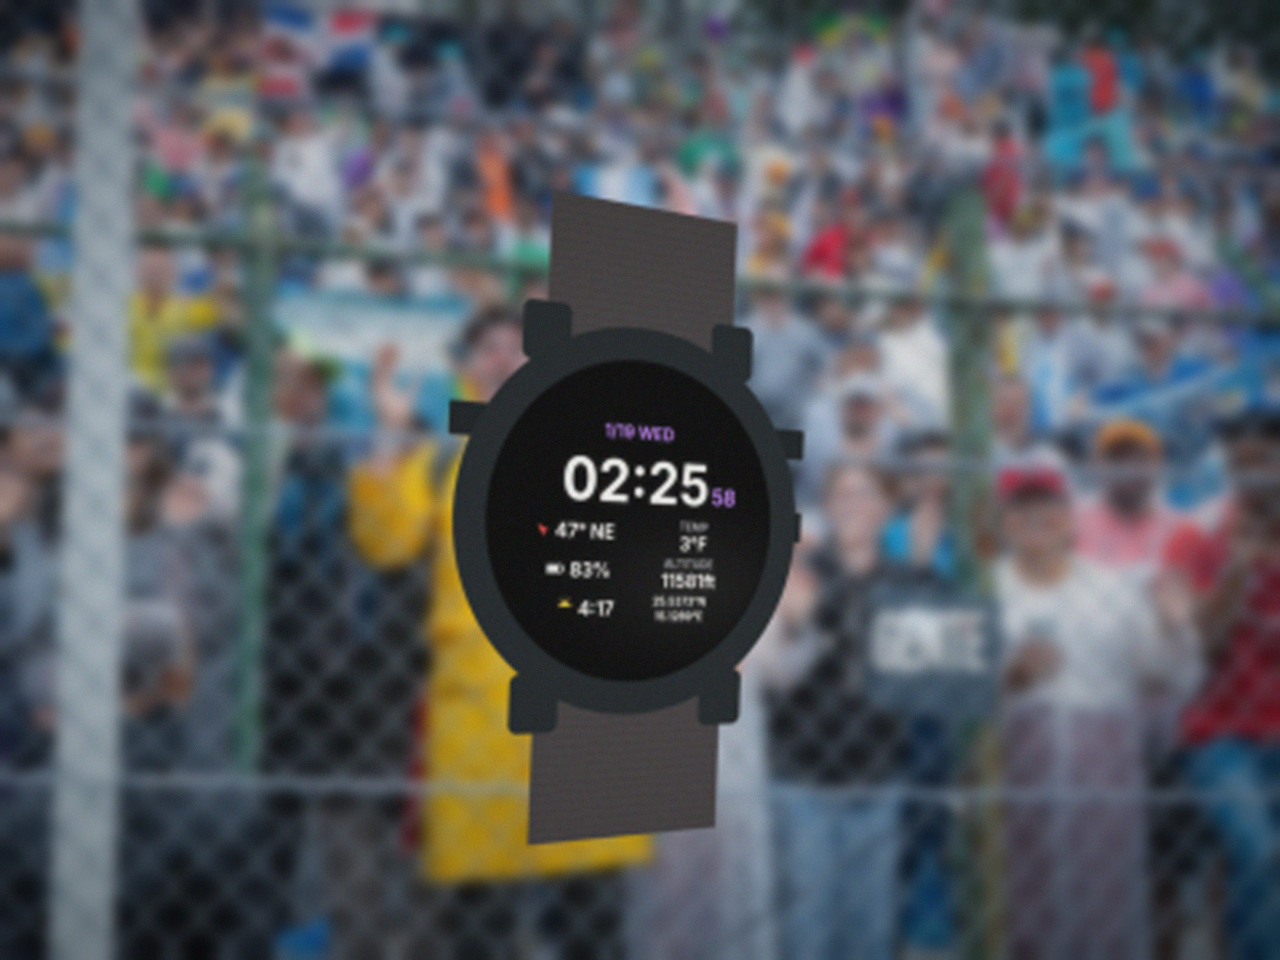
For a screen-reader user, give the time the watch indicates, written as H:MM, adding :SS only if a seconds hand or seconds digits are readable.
2:25
